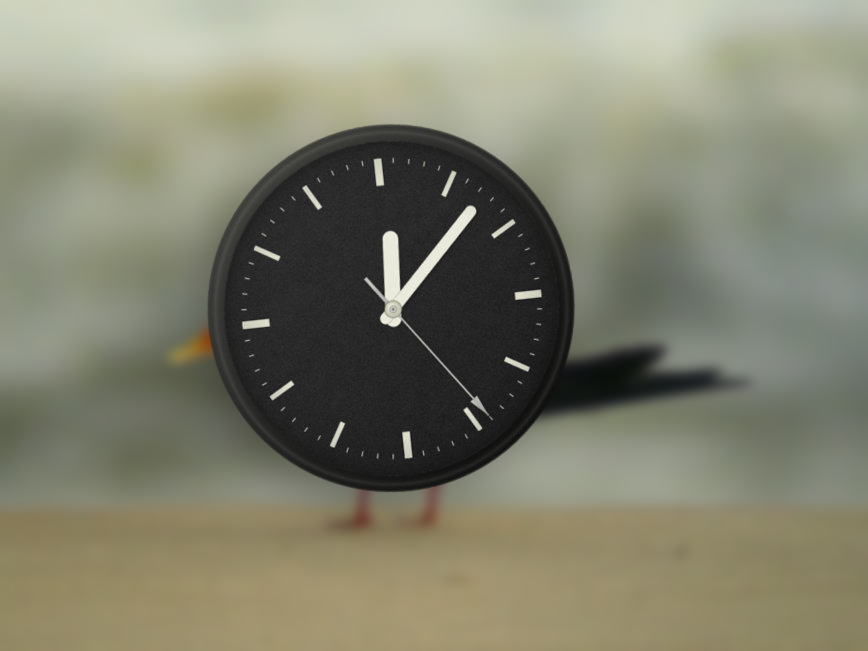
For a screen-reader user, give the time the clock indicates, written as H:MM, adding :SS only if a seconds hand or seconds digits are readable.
12:07:24
